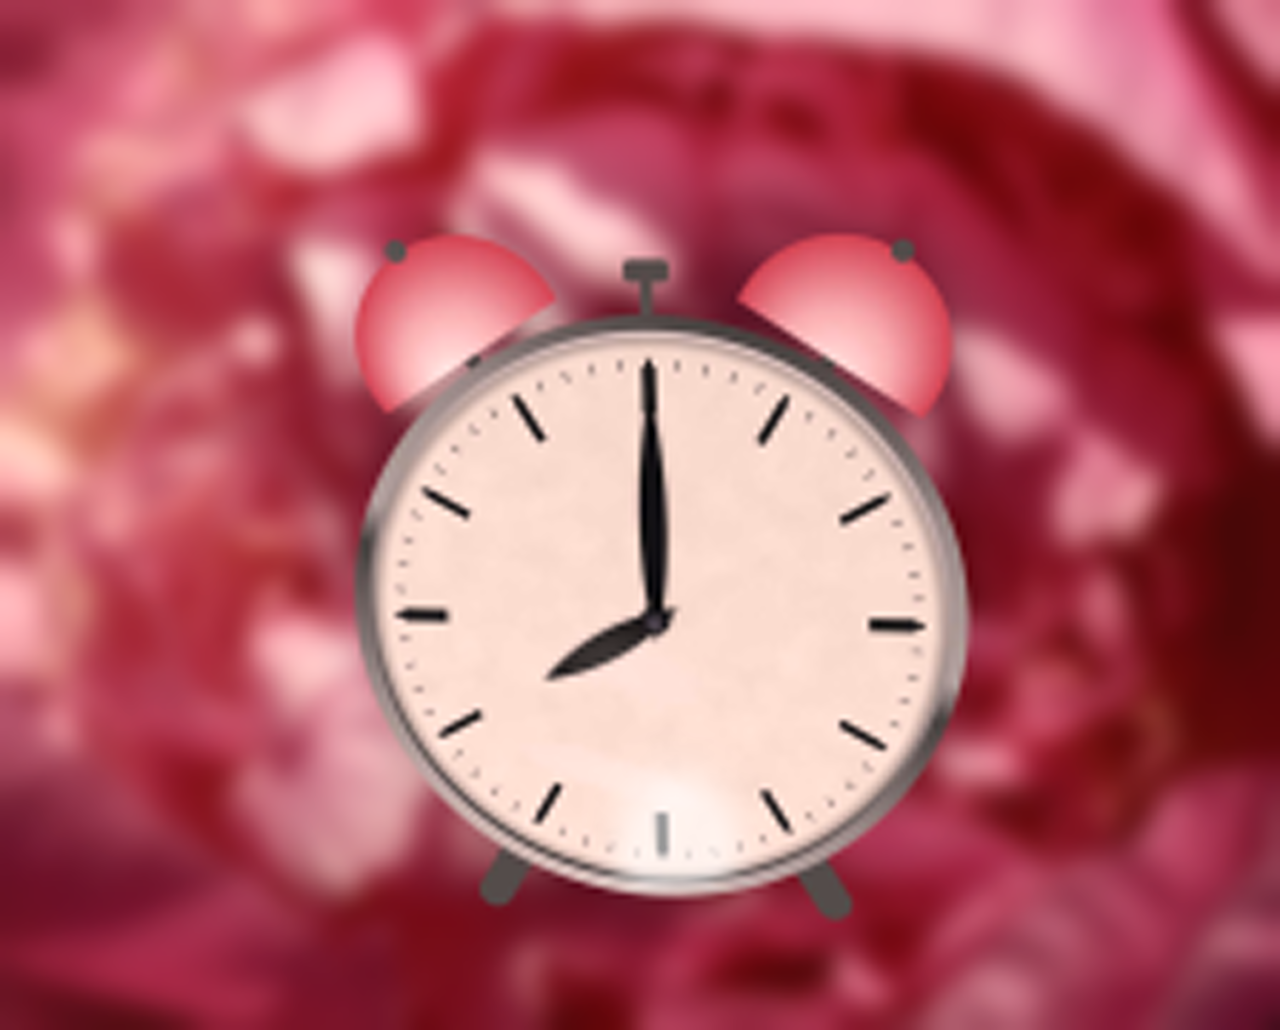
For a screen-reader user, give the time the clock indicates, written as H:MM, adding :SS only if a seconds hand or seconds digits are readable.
8:00
